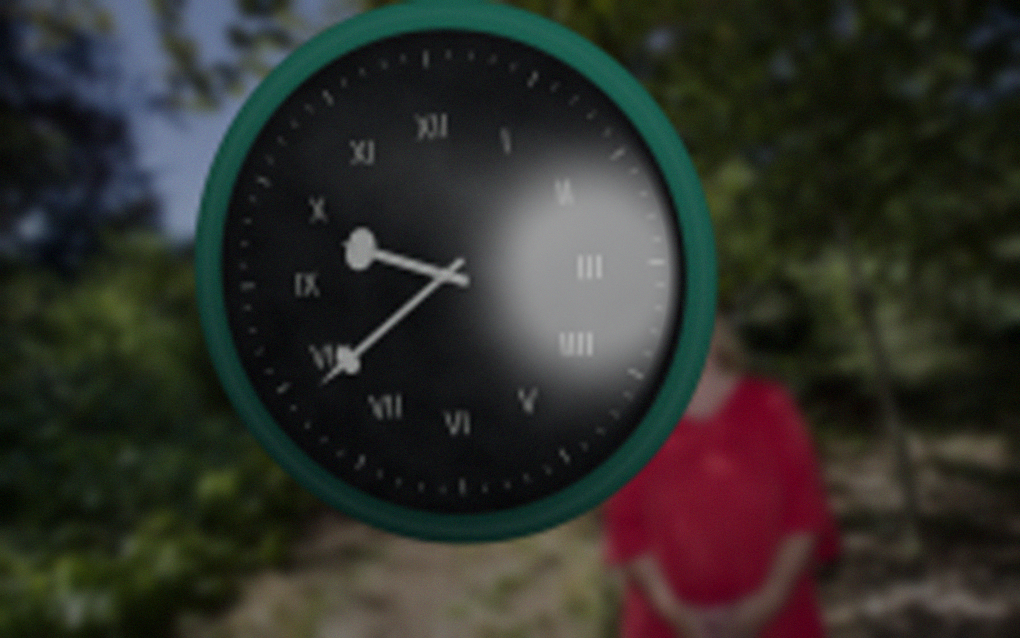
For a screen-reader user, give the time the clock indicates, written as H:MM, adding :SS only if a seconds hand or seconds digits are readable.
9:39
